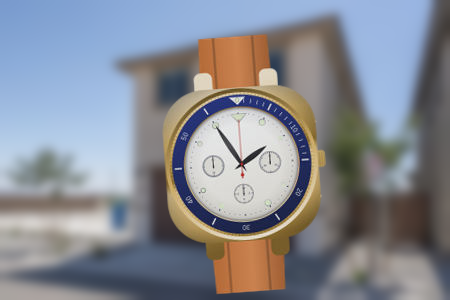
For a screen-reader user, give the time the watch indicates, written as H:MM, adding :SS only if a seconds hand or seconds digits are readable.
1:55
